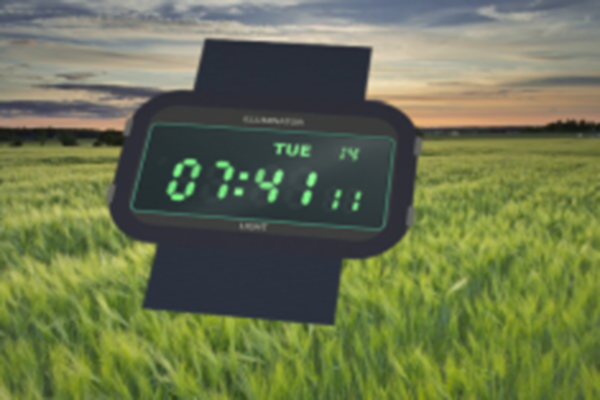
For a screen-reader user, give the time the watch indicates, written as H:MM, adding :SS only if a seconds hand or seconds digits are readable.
7:41:11
